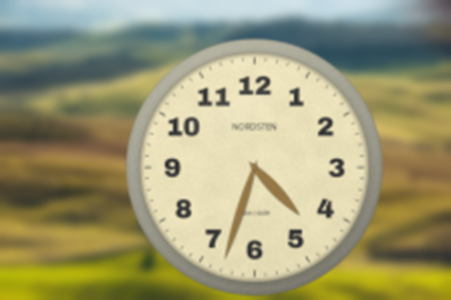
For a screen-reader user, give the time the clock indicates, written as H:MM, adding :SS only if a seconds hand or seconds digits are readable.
4:33
